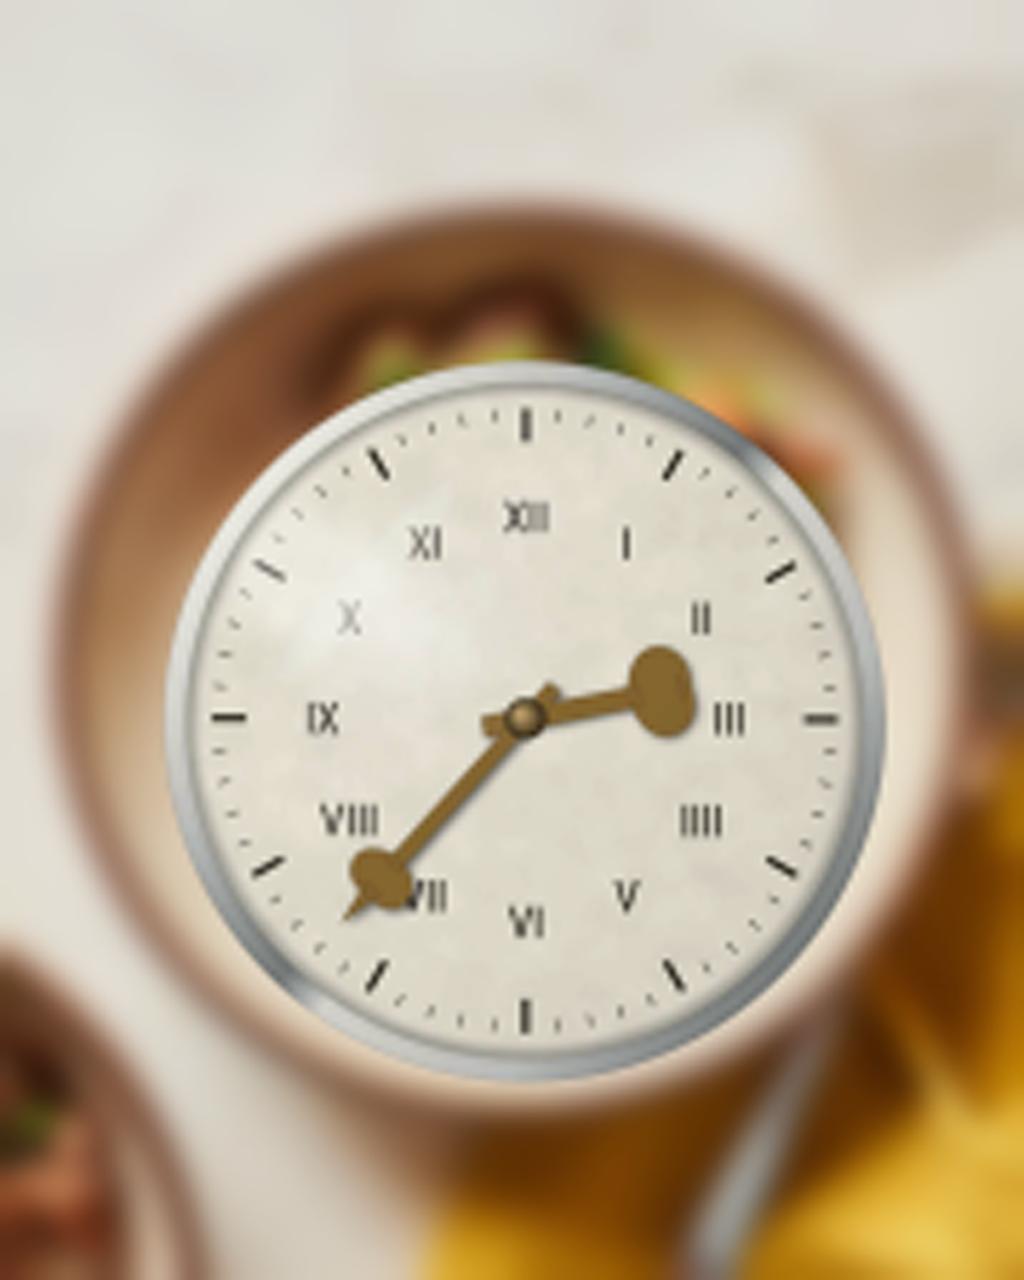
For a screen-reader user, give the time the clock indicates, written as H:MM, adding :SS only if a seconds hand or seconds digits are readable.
2:37
